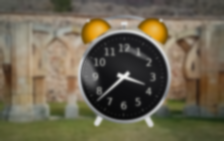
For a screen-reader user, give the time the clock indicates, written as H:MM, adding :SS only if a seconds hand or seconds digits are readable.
3:38
